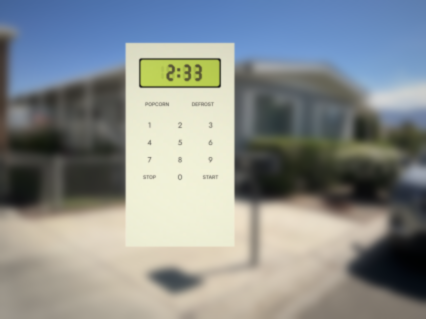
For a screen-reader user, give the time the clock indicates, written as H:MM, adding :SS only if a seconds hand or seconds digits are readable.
2:33
